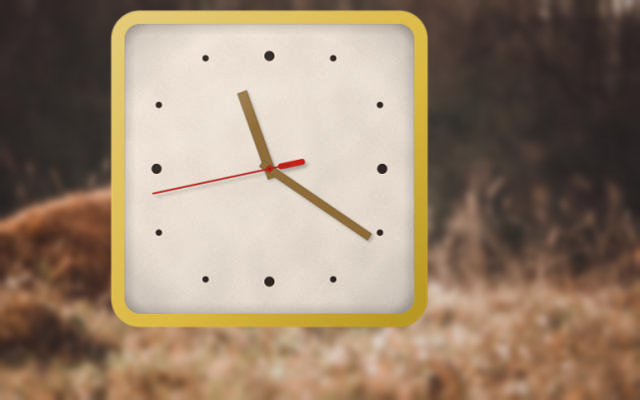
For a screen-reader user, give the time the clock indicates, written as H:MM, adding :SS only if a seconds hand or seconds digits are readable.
11:20:43
